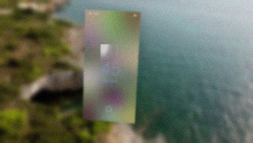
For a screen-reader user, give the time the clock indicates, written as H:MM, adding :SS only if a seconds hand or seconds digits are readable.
1:45
